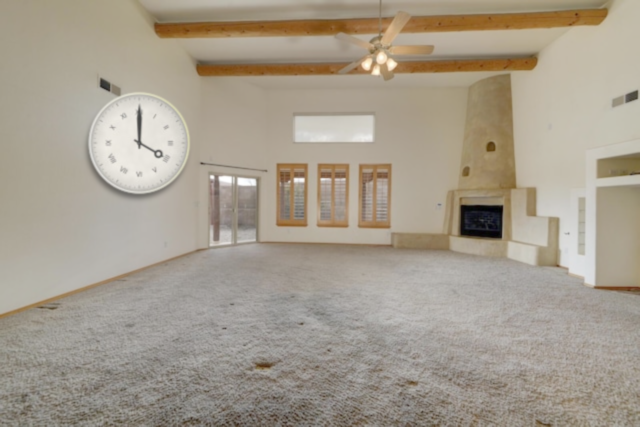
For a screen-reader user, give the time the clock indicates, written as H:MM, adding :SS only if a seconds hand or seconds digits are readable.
4:00
